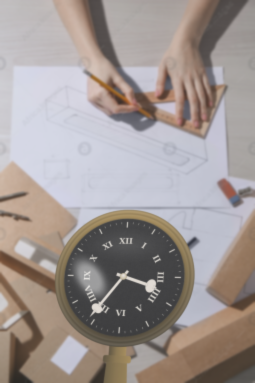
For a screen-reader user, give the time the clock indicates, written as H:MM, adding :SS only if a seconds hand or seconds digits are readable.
3:36
